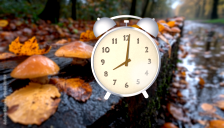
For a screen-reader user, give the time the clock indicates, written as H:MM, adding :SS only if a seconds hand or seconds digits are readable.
8:01
